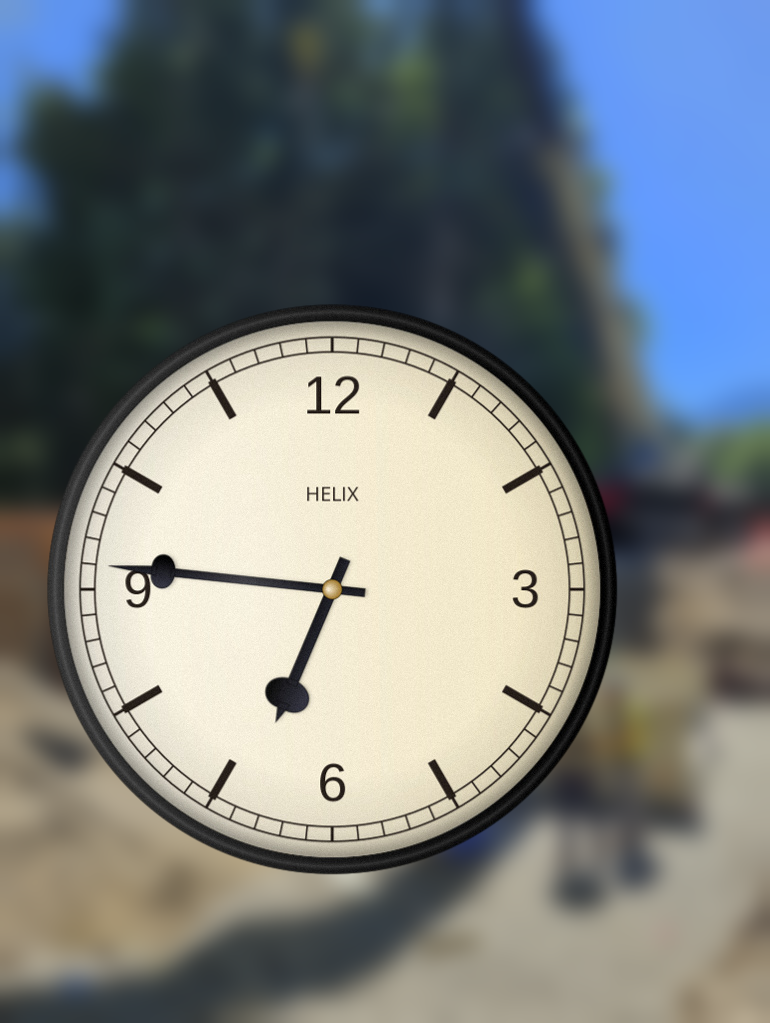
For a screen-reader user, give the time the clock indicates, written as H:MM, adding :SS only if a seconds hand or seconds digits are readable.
6:46
